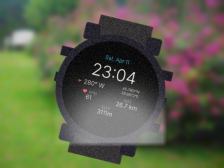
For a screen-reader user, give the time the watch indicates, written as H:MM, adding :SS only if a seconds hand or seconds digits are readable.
23:04
